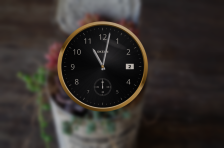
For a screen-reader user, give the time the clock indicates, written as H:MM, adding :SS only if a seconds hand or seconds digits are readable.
11:02
